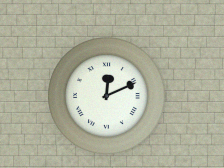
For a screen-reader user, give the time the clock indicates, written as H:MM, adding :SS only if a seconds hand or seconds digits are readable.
12:11
